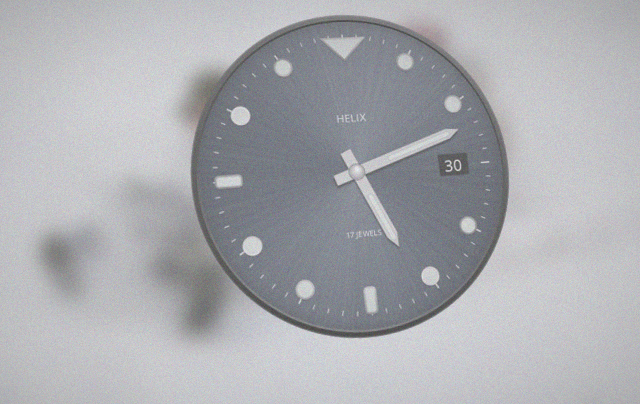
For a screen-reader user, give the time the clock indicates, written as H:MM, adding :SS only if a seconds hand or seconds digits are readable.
5:12
